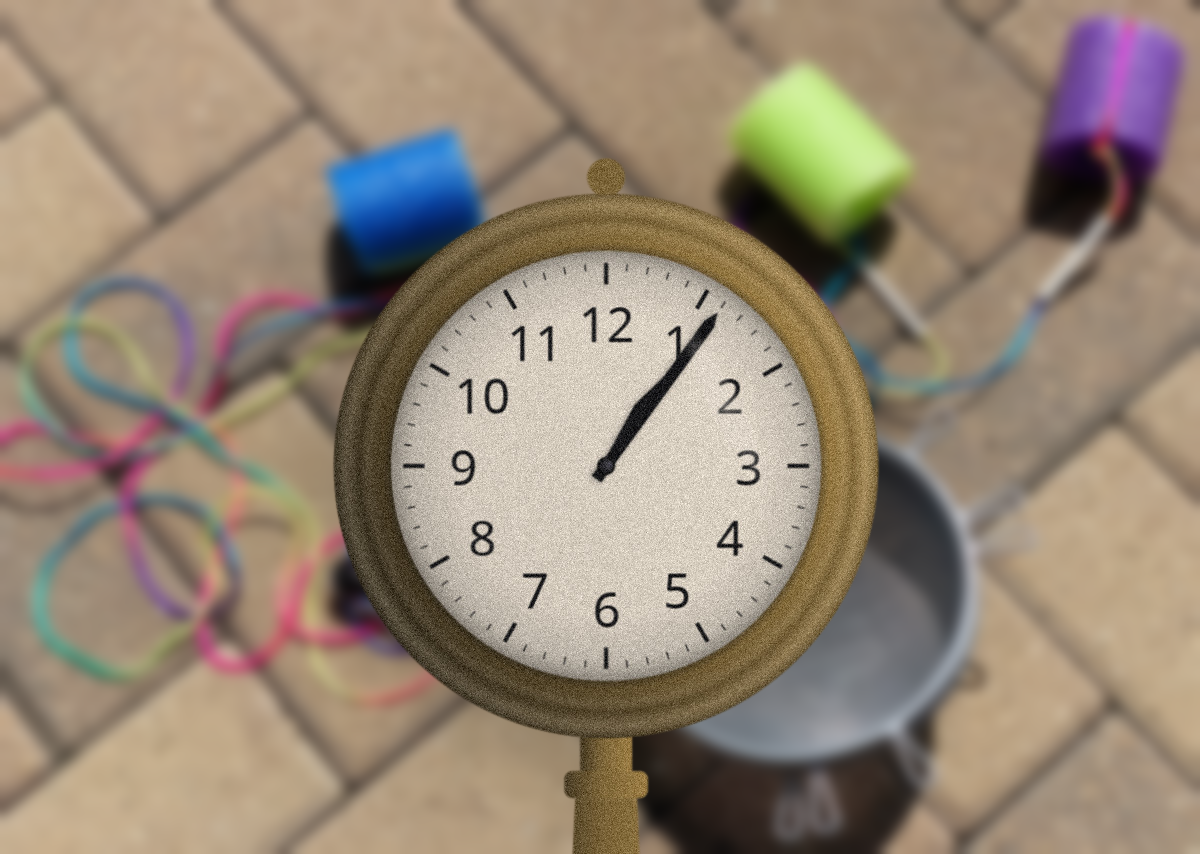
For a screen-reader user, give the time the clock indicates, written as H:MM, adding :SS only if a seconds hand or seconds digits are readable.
1:06
